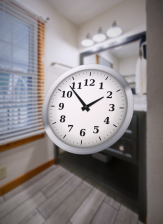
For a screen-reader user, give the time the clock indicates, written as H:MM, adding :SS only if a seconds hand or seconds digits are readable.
1:53
